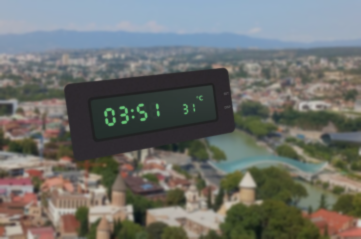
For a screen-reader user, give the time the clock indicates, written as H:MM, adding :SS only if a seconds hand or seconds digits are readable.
3:51
